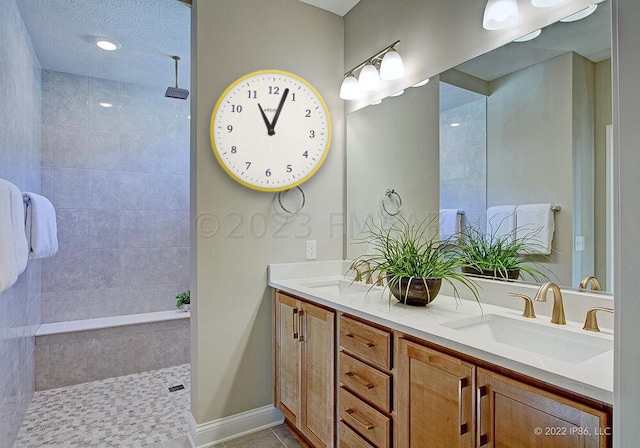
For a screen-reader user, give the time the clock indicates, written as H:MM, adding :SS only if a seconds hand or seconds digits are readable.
11:03
